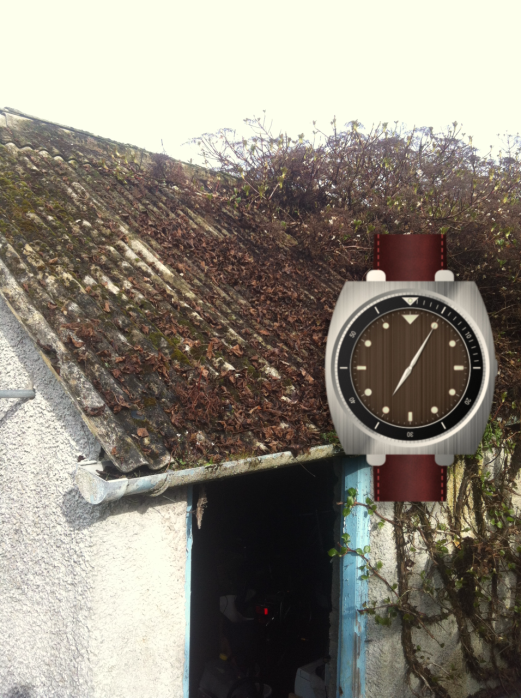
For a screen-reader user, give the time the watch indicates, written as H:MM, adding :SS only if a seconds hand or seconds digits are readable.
7:05
